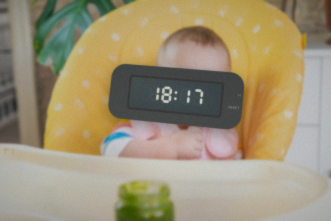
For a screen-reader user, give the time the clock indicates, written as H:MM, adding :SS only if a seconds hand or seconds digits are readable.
18:17
